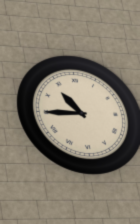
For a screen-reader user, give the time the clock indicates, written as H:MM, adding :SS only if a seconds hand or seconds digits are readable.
10:45
